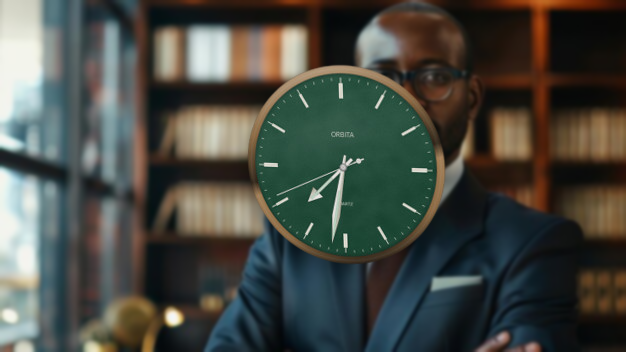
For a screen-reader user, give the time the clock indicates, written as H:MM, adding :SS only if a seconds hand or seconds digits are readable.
7:31:41
